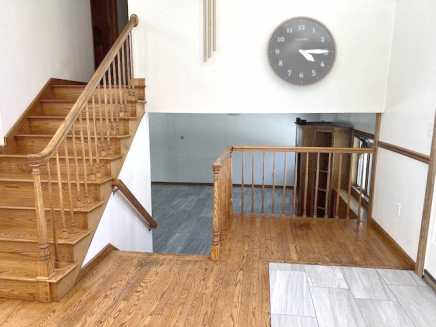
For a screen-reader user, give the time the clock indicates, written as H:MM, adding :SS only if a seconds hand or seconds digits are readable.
4:15
